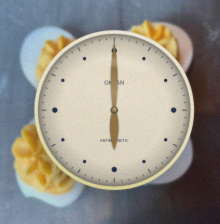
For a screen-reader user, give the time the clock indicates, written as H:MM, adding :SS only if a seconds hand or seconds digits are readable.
6:00
